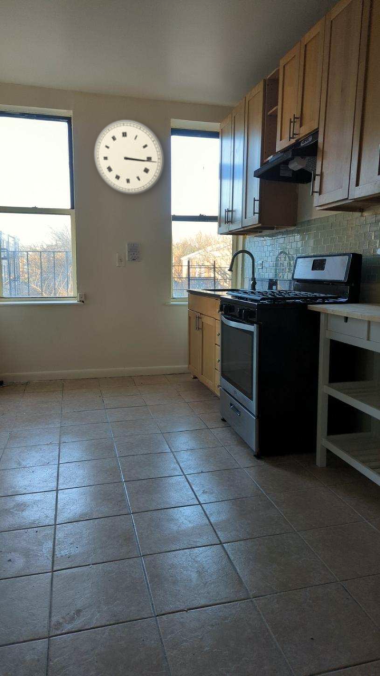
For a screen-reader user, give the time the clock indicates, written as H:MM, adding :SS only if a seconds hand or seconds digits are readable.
3:16
